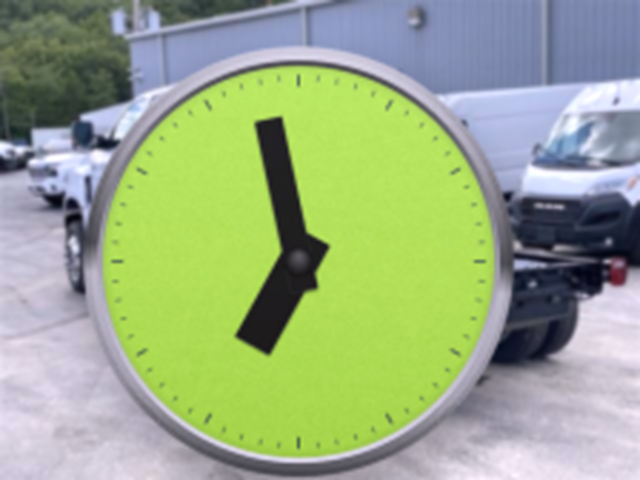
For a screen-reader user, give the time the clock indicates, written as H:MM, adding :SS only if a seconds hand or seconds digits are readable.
6:58
